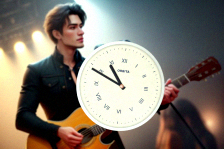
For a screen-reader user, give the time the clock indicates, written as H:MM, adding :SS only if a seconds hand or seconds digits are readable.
10:49
